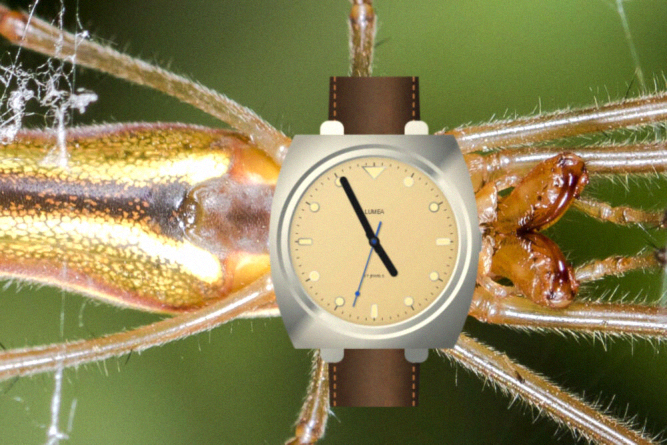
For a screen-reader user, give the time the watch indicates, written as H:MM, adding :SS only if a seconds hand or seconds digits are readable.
4:55:33
